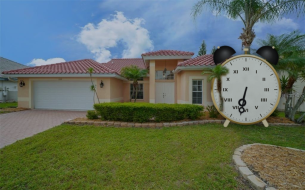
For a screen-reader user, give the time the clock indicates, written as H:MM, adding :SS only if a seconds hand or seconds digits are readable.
6:32
